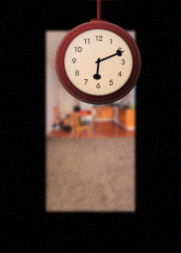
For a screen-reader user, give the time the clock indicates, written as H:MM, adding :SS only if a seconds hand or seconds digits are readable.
6:11
